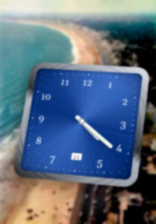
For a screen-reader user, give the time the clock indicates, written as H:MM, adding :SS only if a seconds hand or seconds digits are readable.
4:21
